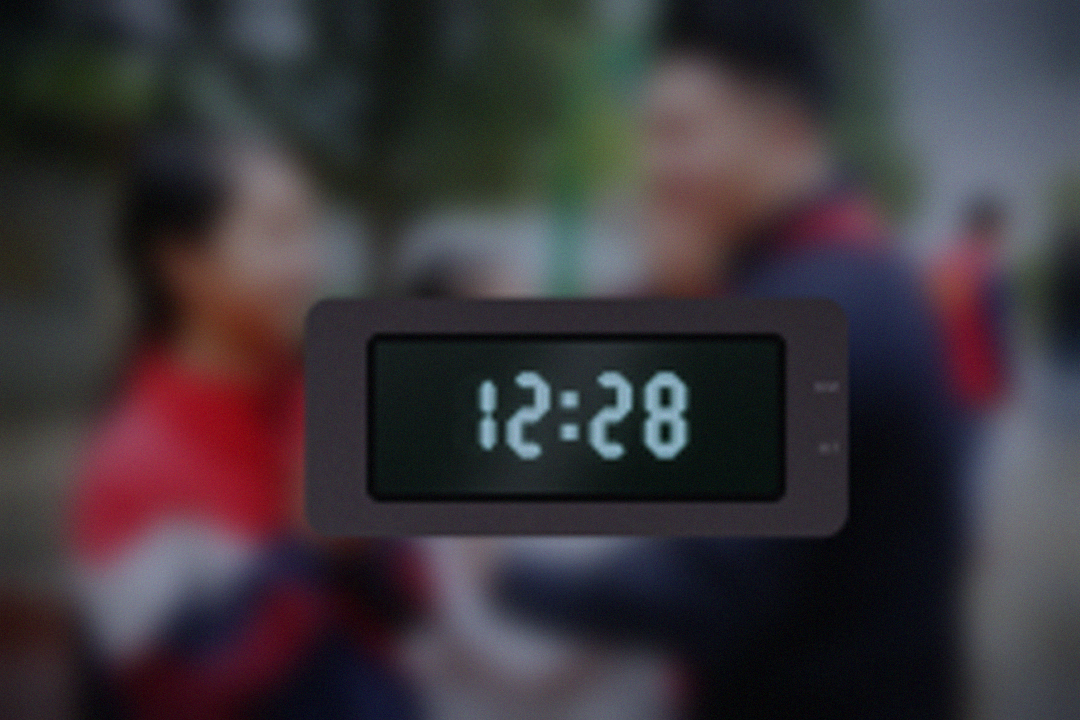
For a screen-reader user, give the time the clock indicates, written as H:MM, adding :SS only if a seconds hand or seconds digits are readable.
12:28
